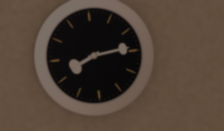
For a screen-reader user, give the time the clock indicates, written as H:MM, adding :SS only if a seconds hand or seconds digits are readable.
8:14
